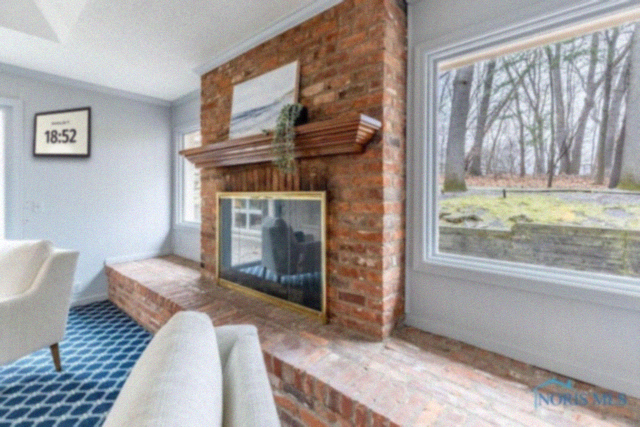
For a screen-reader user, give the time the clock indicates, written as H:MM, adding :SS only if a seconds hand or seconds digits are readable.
18:52
